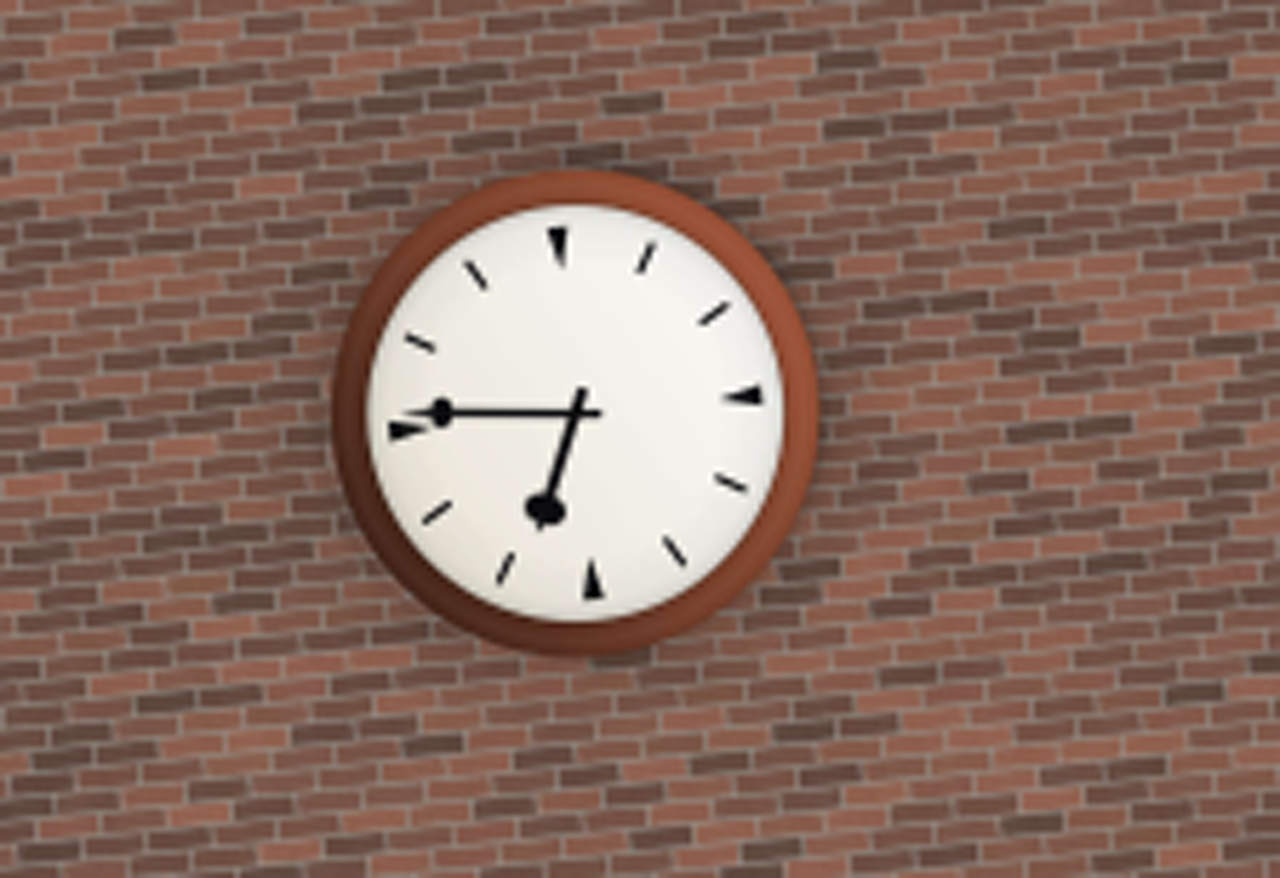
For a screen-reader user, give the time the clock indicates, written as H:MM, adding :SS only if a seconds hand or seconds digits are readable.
6:46
